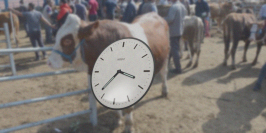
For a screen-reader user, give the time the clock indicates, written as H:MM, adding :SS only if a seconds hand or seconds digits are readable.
3:37
